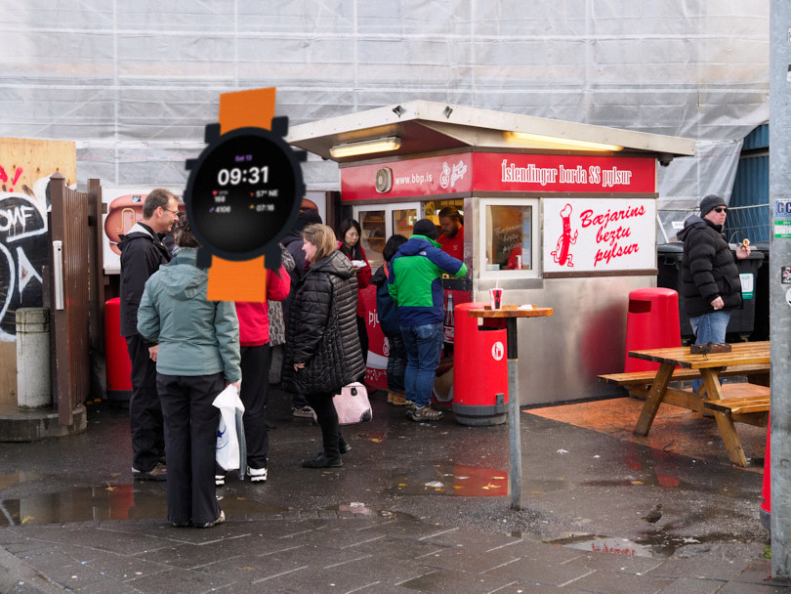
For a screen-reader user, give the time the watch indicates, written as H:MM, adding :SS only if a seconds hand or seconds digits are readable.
9:31
